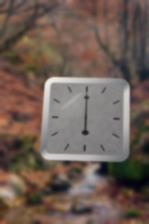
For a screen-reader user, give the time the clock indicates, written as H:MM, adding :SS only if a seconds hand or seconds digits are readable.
6:00
